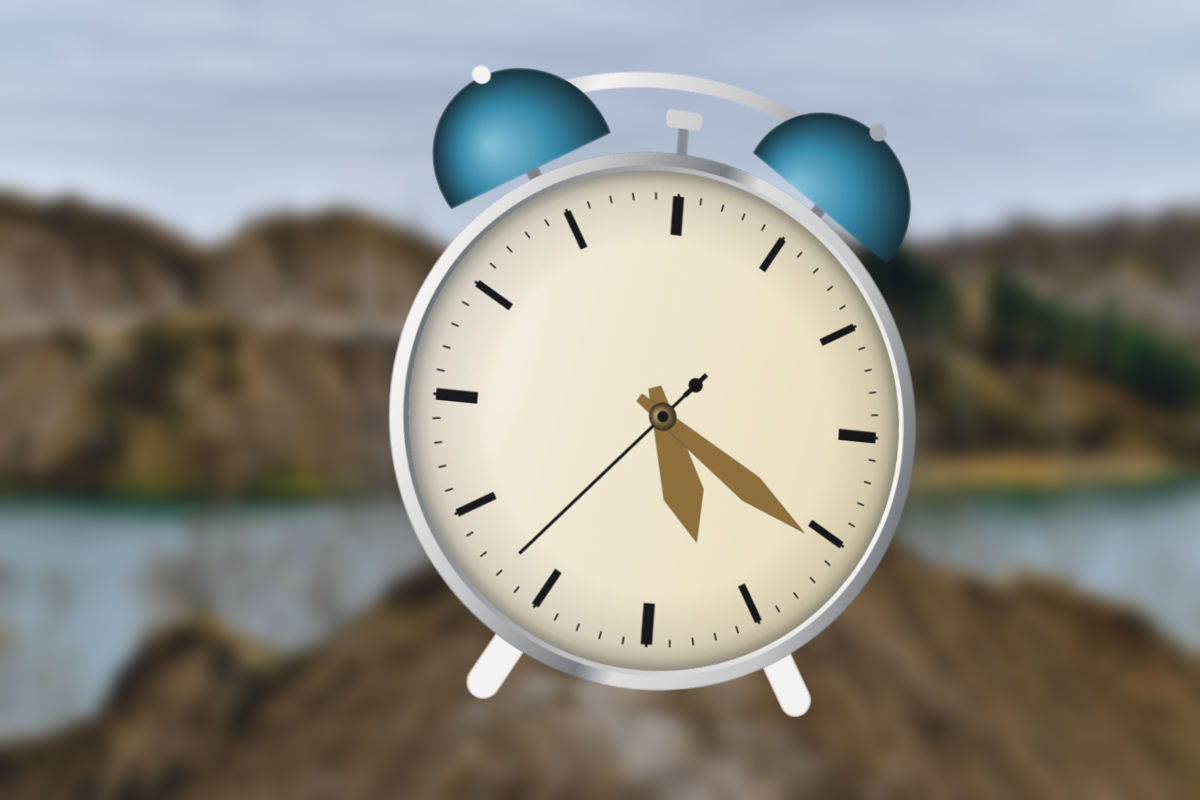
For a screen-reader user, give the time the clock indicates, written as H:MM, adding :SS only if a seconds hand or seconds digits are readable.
5:20:37
